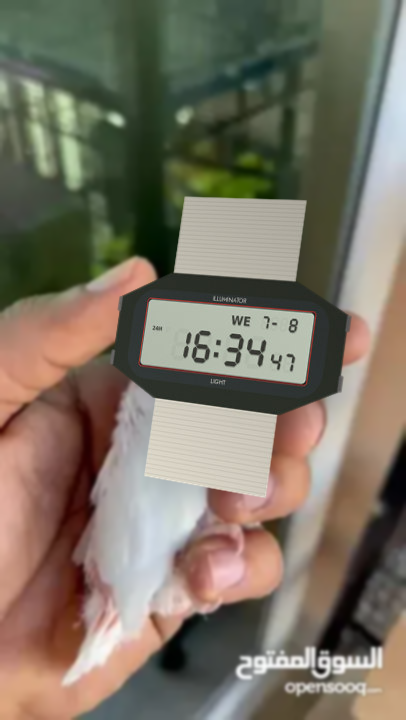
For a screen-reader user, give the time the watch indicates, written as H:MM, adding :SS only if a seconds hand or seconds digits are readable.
16:34:47
